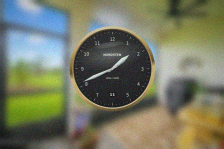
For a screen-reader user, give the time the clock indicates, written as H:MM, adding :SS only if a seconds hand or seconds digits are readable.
1:41
